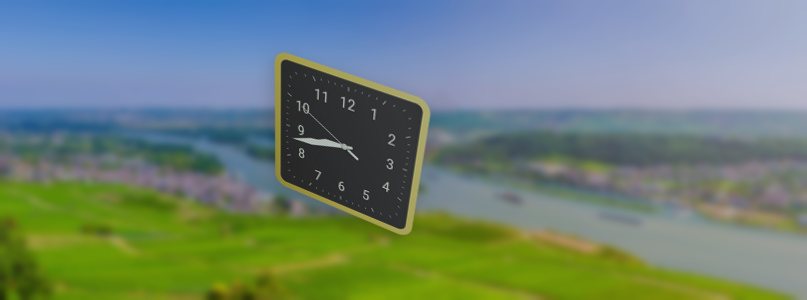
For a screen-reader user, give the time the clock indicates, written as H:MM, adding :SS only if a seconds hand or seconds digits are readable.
8:42:50
